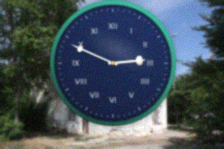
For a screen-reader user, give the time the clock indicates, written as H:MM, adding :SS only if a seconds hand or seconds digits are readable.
2:49
